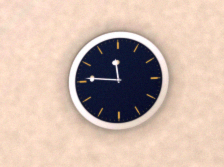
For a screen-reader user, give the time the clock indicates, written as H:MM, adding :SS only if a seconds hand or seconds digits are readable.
11:46
